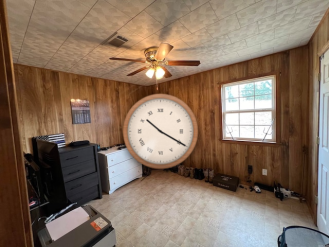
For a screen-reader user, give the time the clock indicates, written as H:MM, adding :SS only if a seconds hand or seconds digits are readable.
10:20
